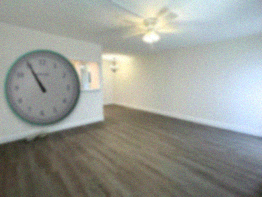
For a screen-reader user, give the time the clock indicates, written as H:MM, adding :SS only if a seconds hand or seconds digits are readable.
10:55
